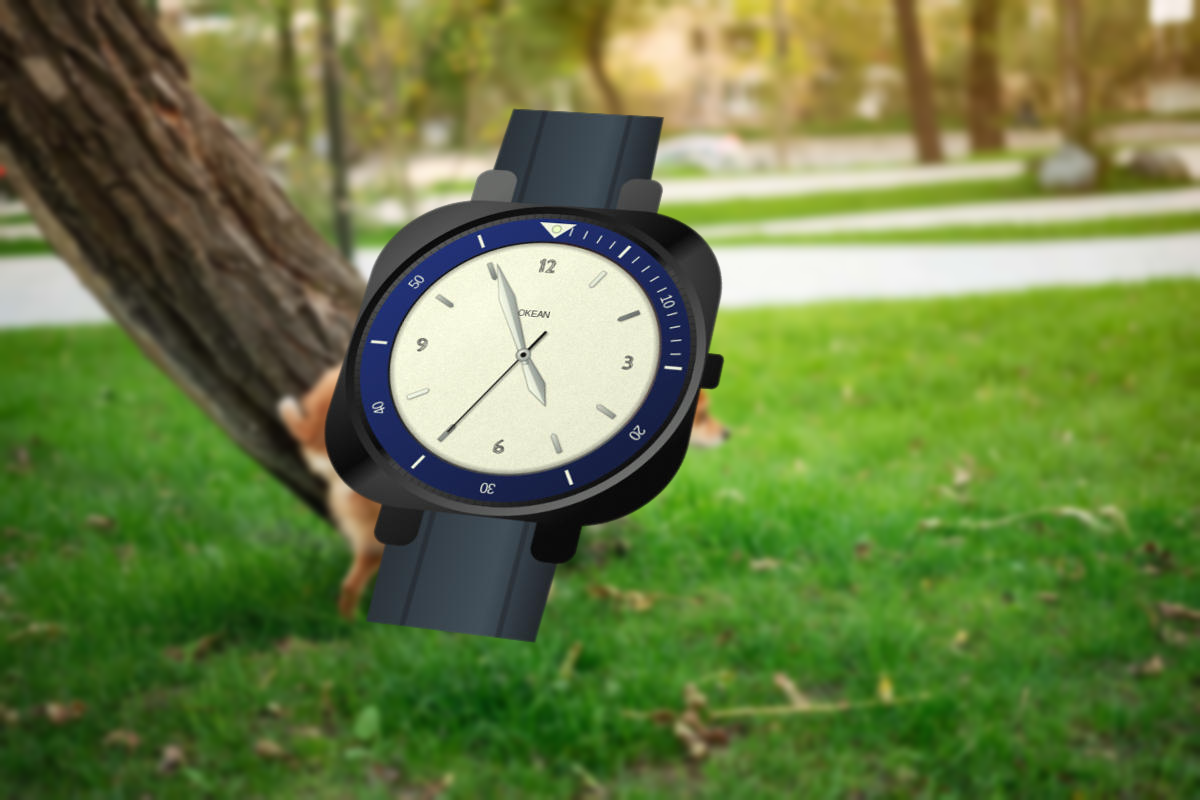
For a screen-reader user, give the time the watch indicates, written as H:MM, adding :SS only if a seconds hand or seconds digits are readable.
4:55:35
